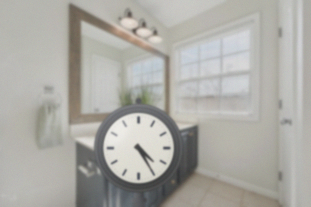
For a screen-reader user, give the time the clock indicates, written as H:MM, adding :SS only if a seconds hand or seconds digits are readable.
4:25
